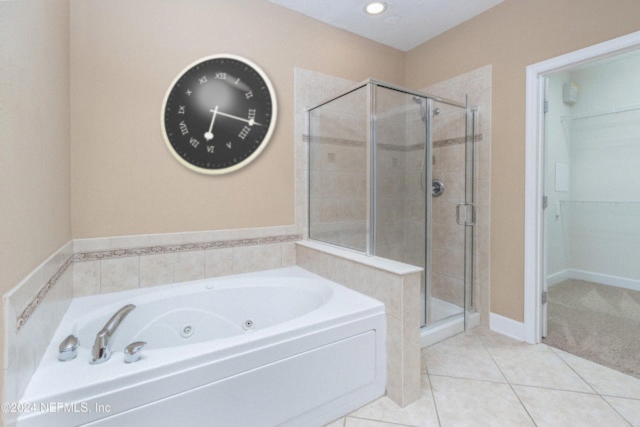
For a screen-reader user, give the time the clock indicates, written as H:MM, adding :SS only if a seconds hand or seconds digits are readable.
6:17
